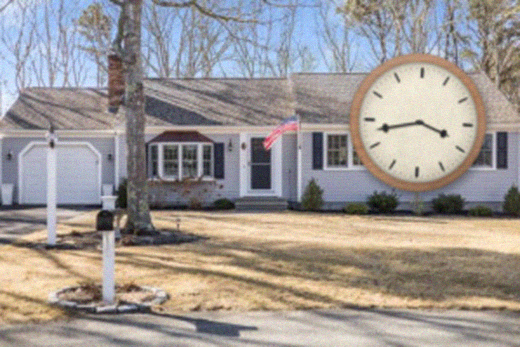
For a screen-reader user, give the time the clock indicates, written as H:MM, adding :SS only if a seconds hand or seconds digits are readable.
3:43
